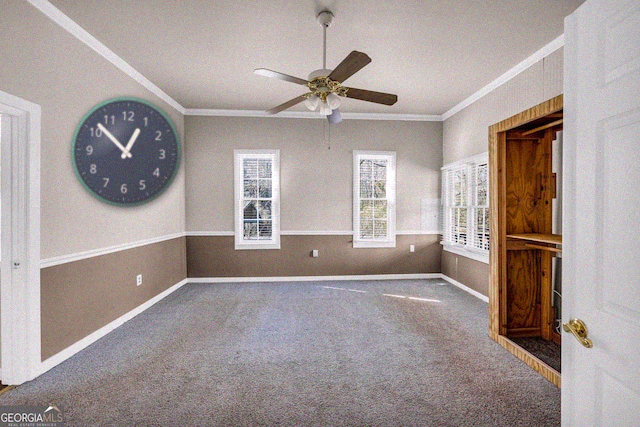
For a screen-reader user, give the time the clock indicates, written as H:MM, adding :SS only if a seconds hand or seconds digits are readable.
12:52
